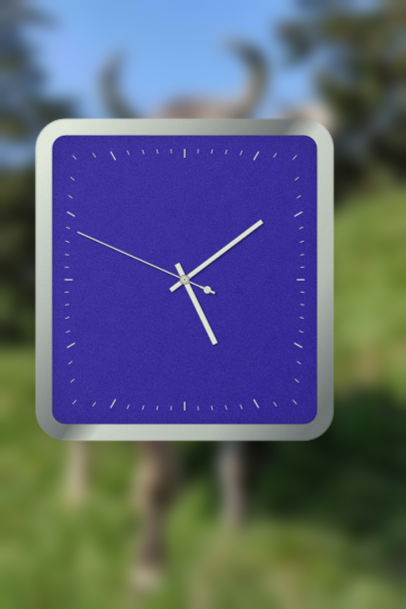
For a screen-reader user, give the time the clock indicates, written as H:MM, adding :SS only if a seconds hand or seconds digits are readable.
5:08:49
